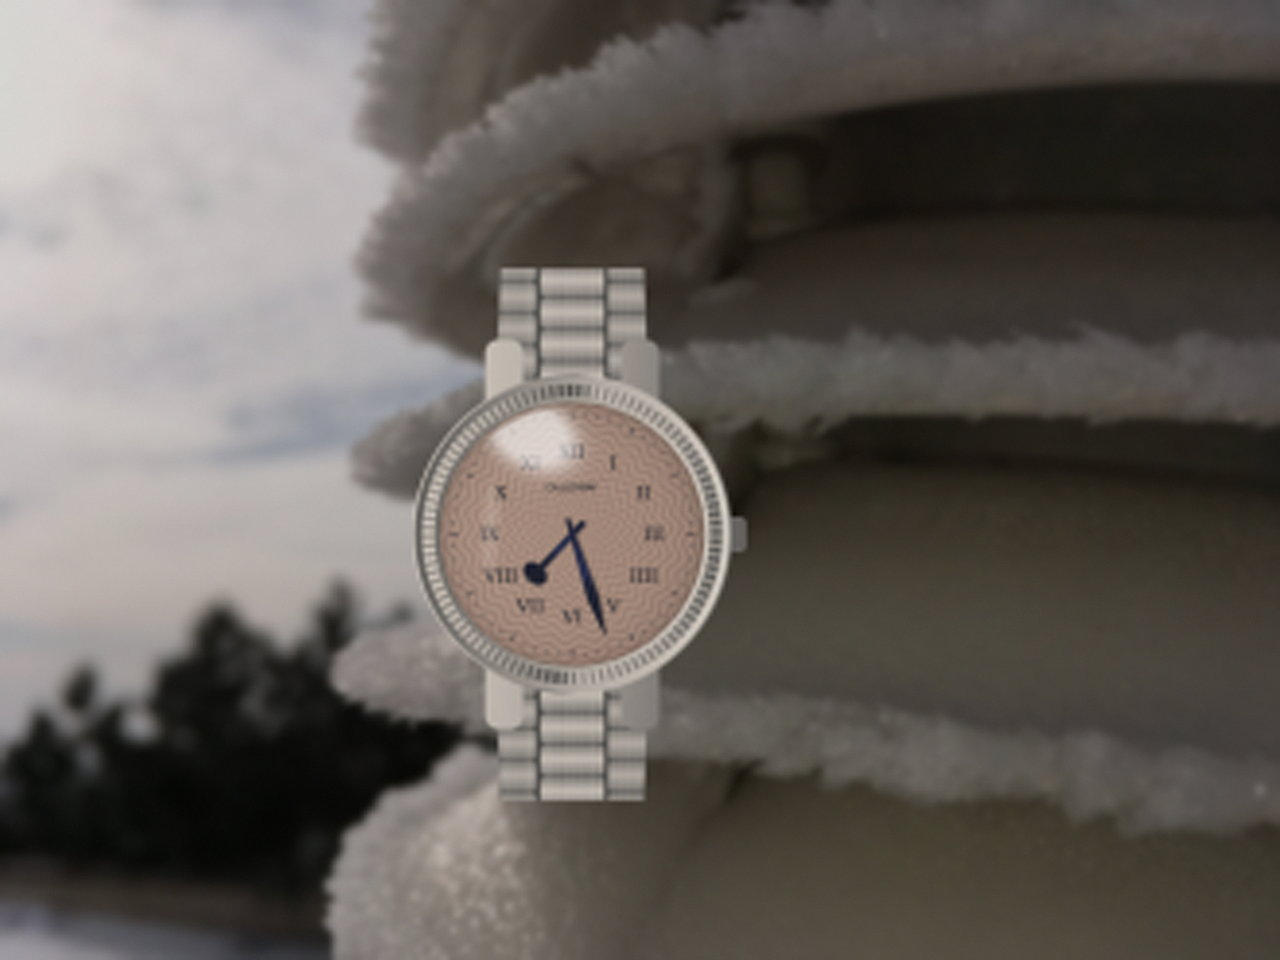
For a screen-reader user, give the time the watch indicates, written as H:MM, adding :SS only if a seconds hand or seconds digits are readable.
7:27
